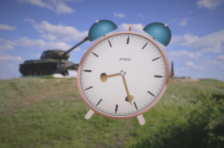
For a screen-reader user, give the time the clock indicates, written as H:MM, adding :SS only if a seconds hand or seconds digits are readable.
8:26
